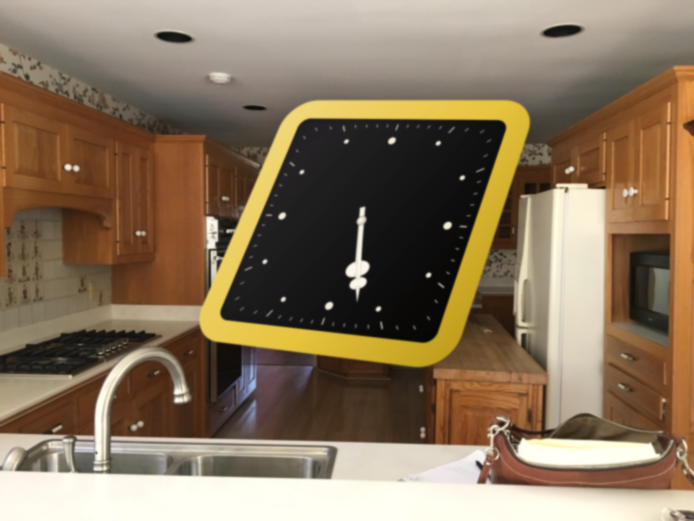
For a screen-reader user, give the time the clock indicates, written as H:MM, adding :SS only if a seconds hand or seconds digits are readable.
5:27
